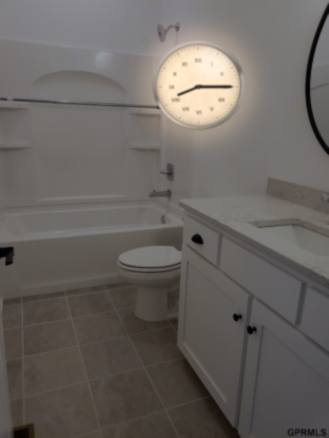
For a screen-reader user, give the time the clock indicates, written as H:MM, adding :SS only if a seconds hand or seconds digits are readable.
8:15
